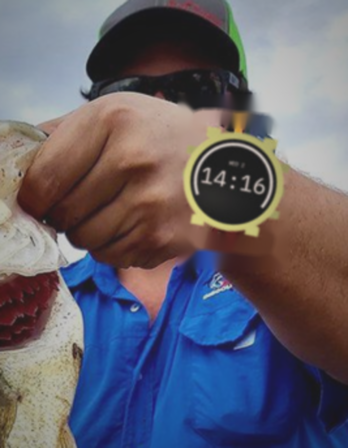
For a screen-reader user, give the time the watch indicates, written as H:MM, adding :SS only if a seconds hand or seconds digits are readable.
14:16
